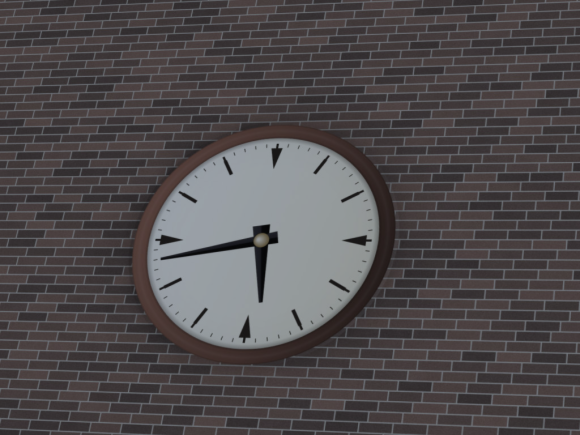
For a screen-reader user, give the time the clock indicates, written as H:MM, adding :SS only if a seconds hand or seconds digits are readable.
5:43
